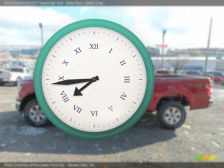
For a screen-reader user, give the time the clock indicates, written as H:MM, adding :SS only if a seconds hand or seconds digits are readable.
7:44
